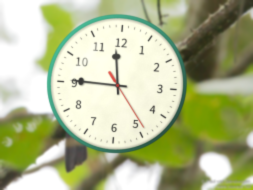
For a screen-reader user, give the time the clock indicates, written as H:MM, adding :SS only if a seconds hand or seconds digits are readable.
11:45:24
